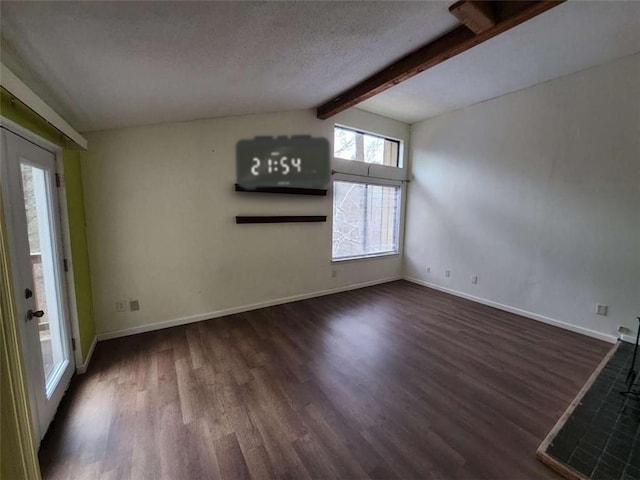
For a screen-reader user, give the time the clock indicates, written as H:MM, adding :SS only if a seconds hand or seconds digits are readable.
21:54
